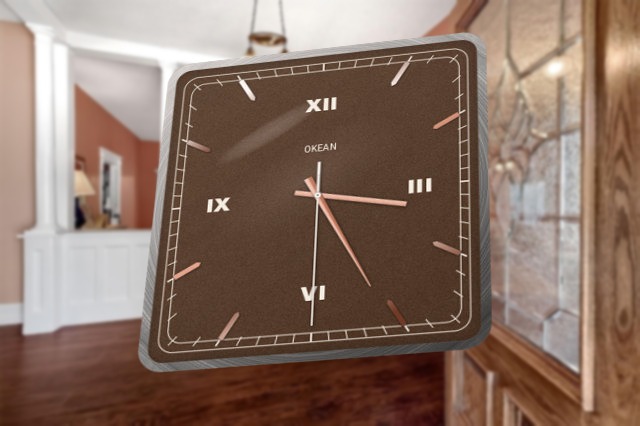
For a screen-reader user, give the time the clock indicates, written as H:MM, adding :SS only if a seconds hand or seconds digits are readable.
3:25:30
